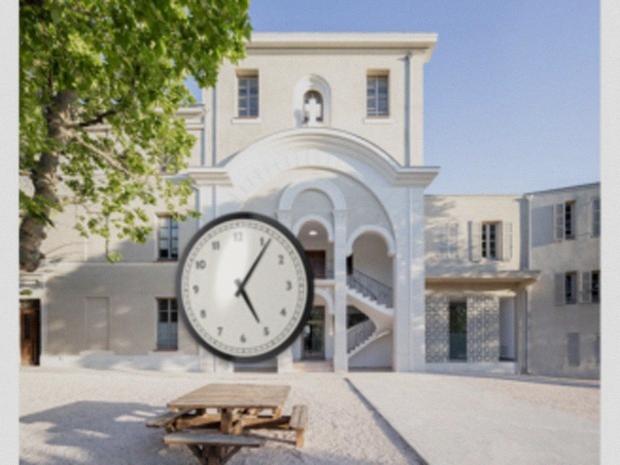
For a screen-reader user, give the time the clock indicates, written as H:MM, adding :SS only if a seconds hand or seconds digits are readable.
5:06
